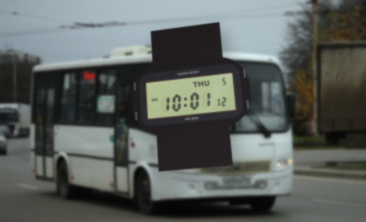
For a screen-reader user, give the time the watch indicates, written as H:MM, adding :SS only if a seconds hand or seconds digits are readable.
10:01
